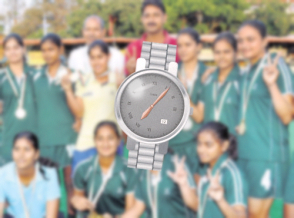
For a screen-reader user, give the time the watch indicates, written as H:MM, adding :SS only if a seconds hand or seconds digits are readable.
7:06
